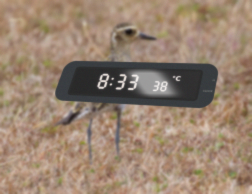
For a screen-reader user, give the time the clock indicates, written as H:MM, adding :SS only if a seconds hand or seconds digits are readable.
8:33
